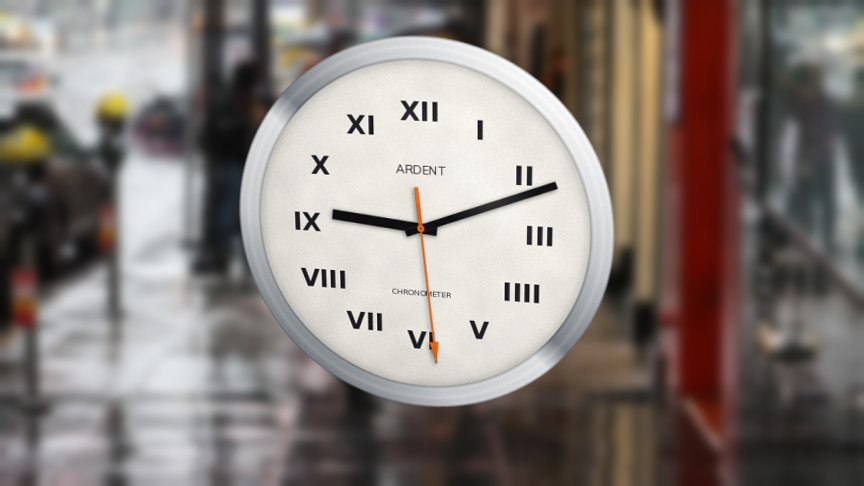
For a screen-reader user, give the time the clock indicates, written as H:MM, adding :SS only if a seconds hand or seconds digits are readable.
9:11:29
